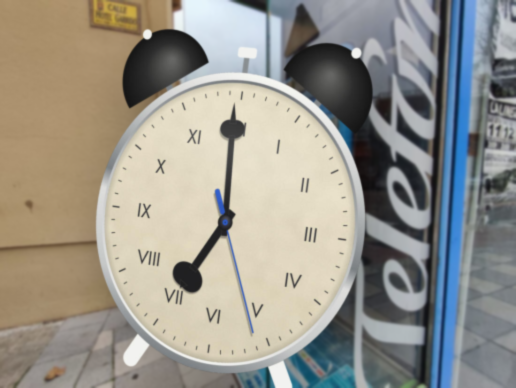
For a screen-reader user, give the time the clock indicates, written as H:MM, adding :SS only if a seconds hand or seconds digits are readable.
6:59:26
